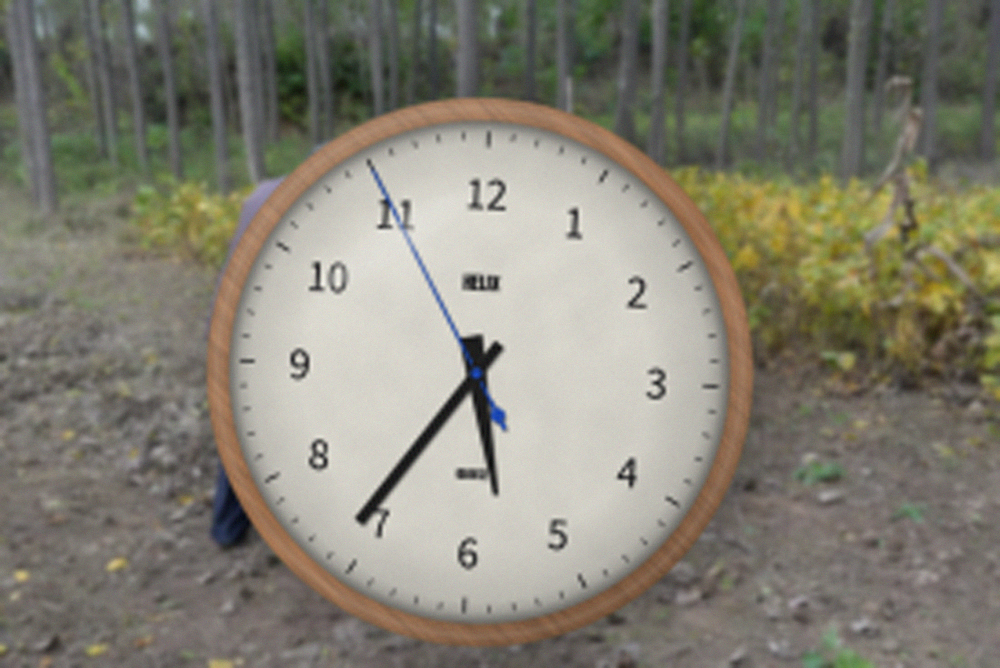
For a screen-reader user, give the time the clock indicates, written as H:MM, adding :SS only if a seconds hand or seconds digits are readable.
5:35:55
